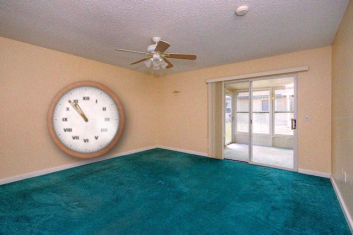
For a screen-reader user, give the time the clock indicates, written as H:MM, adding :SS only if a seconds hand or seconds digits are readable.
10:53
